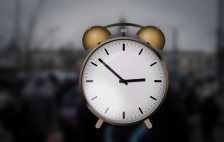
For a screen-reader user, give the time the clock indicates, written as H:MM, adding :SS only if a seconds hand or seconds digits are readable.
2:52
